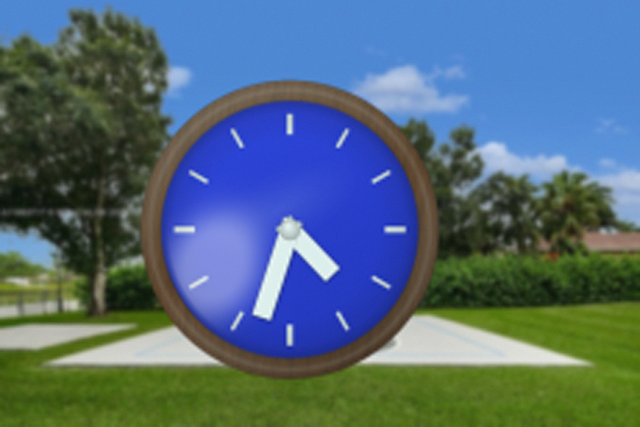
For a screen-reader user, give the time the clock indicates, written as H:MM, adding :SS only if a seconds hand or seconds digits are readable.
4:33
